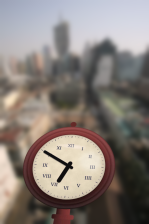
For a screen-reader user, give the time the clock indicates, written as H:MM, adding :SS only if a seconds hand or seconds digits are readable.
6:50
